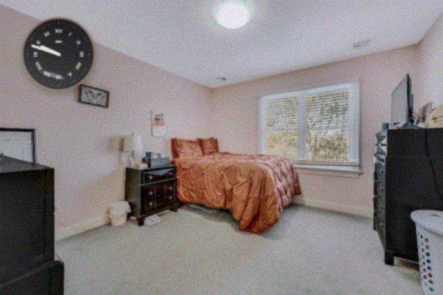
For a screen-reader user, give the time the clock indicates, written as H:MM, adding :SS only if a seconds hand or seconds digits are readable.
9:48
